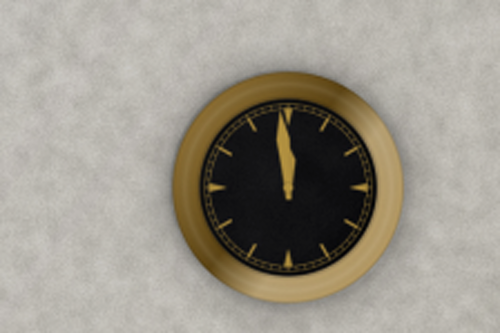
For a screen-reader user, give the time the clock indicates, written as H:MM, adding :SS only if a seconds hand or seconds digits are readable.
11:59
